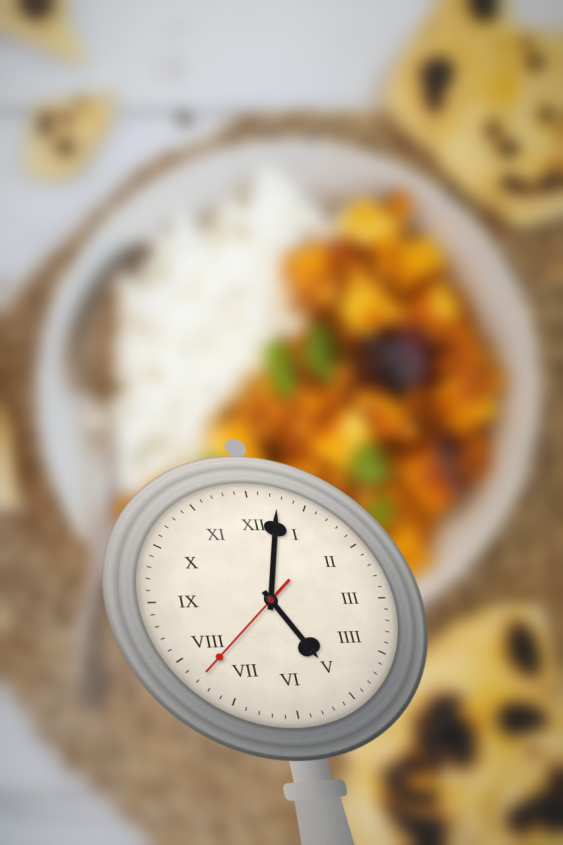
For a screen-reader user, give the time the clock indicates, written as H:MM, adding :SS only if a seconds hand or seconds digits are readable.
5:02:38
